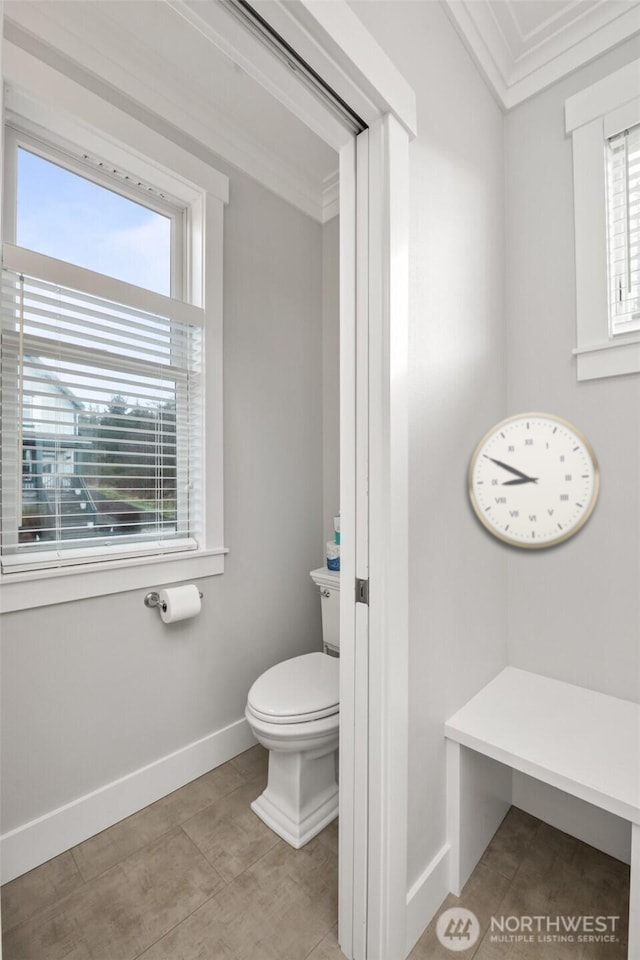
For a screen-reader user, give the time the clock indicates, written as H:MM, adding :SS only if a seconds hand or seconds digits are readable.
8:50
